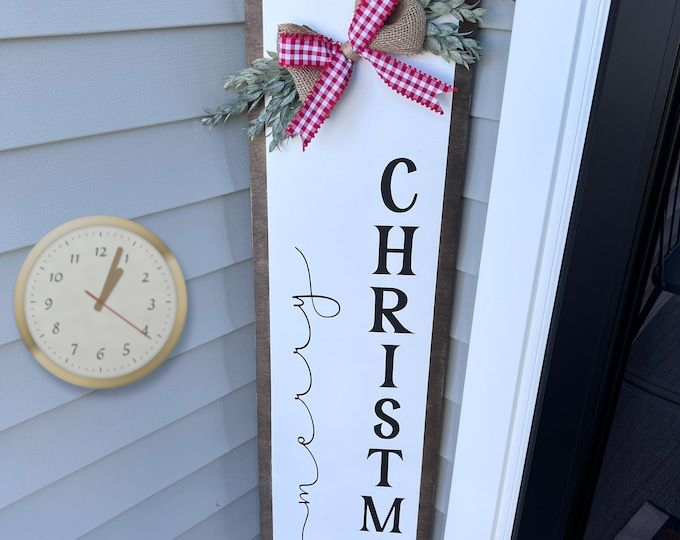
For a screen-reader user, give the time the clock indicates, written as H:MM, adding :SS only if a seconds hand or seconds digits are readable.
1:03:21
